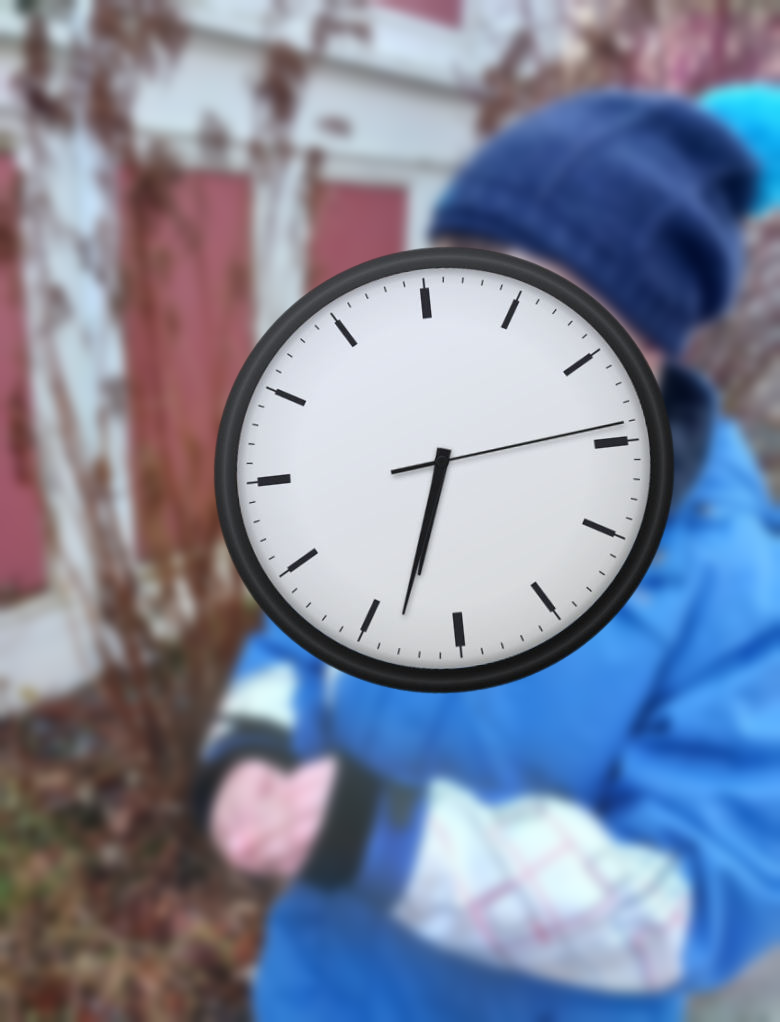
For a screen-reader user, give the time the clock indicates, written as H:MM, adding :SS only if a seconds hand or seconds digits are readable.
6:33:14
